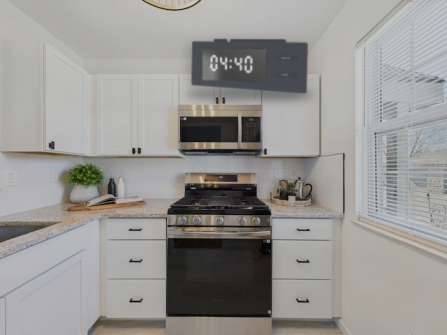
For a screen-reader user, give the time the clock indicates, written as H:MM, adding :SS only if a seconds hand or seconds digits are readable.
4:40
